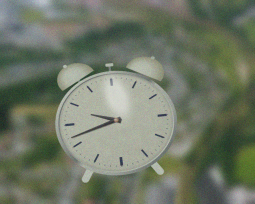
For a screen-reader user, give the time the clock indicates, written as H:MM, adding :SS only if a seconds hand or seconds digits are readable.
9:42
